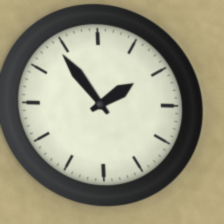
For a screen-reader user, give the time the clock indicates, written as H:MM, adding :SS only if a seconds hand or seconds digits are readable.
1:54
